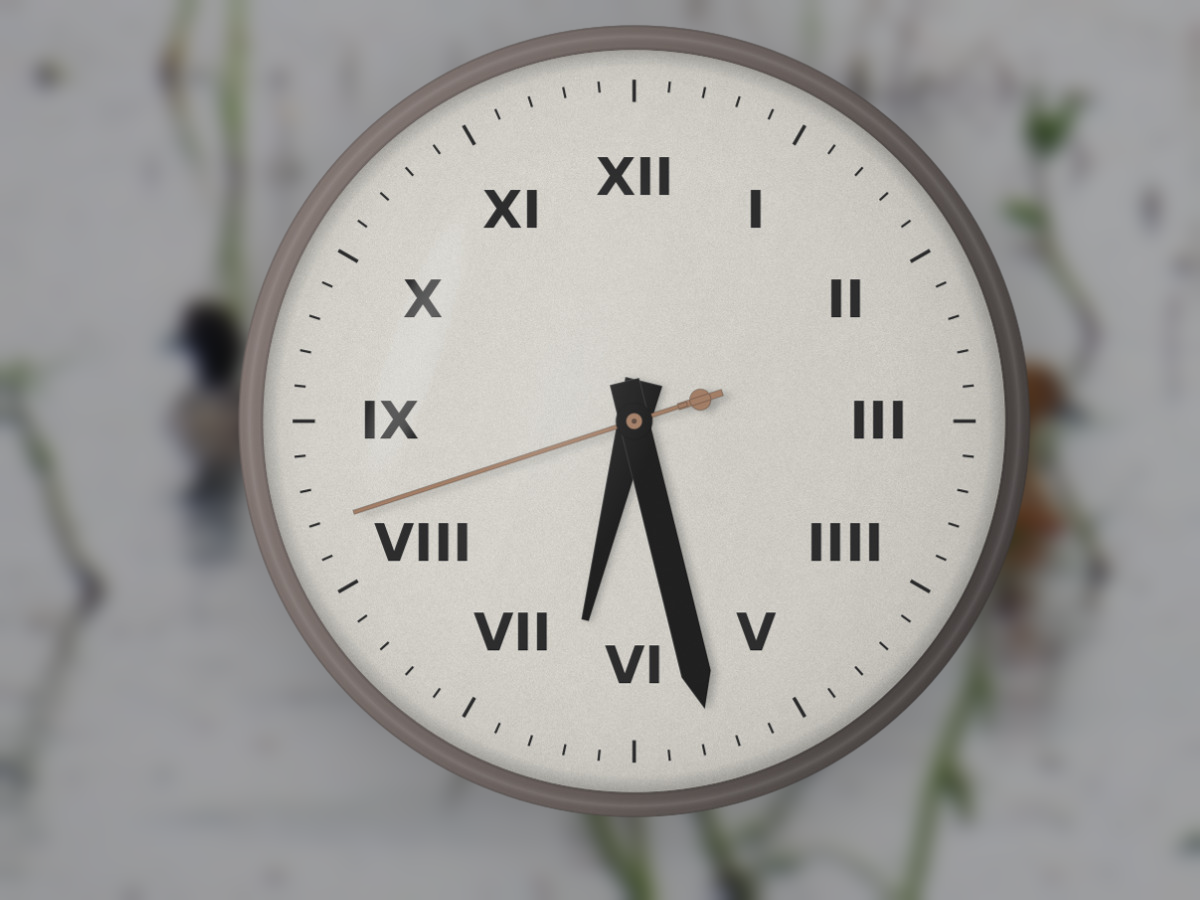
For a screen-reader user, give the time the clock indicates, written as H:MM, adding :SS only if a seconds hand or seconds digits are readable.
6:27:42
